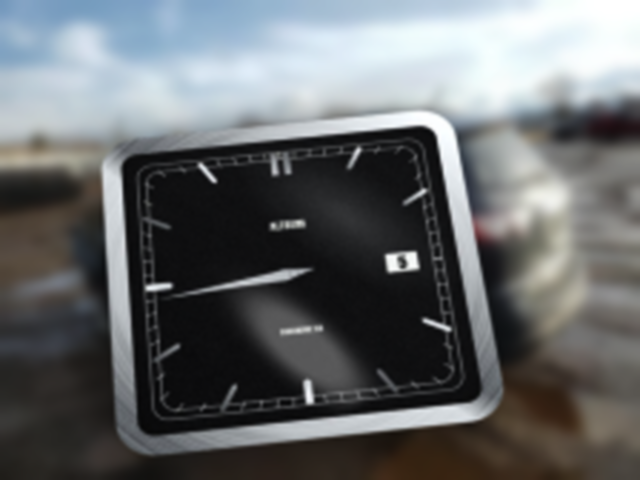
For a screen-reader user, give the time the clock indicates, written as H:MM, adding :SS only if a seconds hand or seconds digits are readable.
8:44
